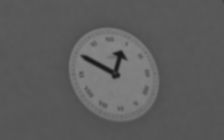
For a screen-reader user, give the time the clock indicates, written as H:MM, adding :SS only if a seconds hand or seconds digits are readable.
12:50
